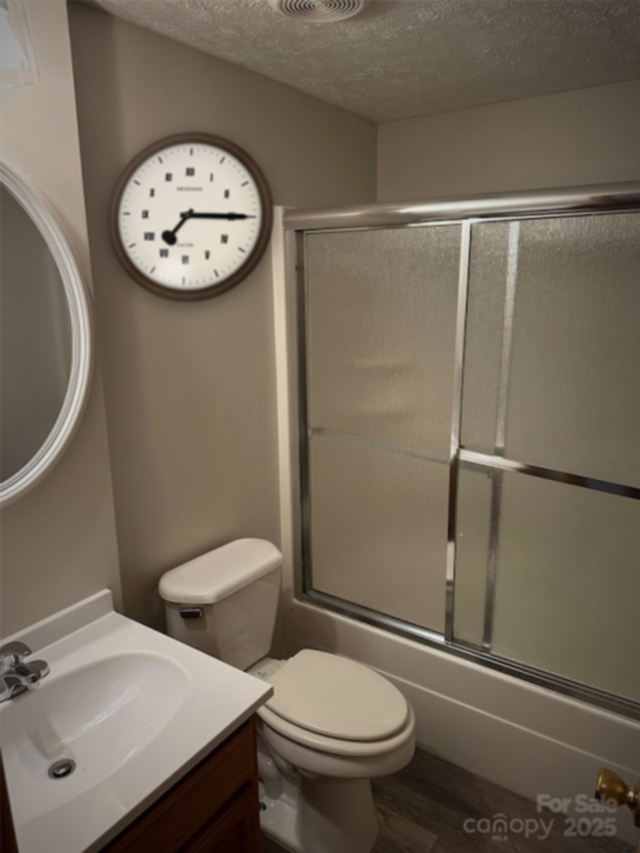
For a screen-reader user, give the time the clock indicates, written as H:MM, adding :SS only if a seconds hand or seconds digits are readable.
7:15
